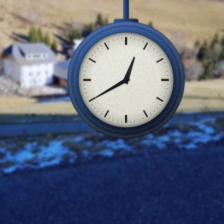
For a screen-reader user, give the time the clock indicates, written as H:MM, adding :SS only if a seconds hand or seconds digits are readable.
12:40
